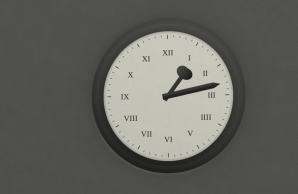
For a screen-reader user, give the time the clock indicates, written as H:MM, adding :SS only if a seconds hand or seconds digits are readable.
1:13
